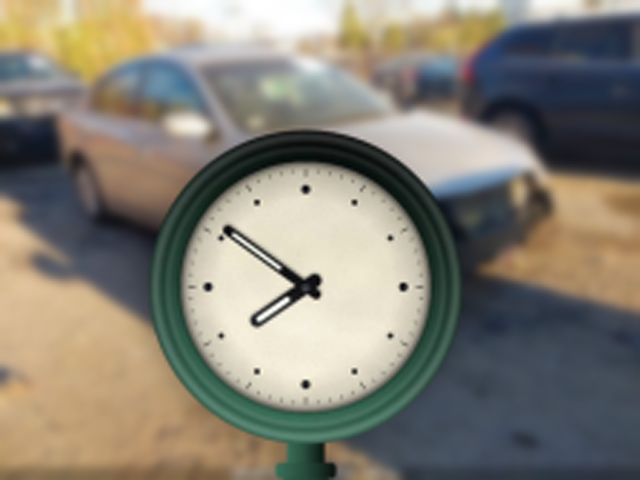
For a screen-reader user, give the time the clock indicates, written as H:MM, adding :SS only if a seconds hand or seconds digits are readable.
7:51
